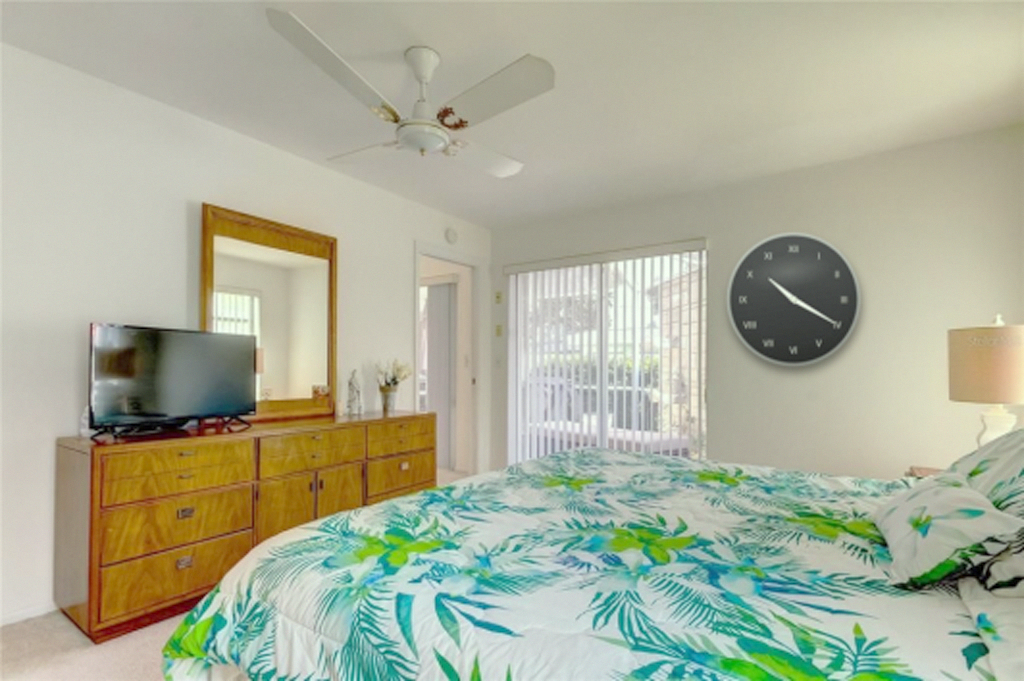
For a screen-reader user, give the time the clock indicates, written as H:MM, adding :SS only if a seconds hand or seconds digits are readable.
10:20
